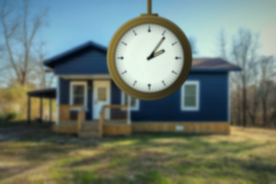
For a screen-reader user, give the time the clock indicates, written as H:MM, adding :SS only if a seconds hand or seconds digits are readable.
2:06
